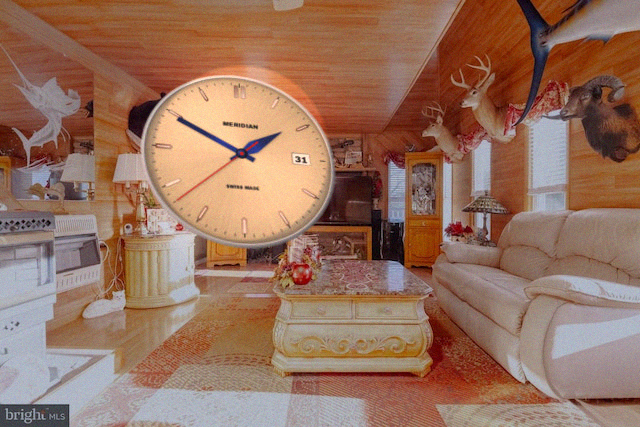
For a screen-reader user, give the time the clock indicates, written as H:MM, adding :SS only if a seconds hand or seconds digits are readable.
1:49:38
